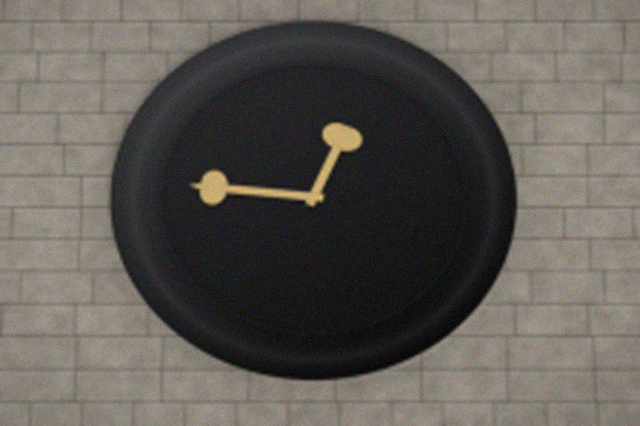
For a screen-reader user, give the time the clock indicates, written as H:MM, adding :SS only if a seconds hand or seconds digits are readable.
12:46
